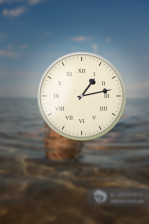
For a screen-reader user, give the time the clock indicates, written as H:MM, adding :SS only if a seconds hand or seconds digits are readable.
1:13
